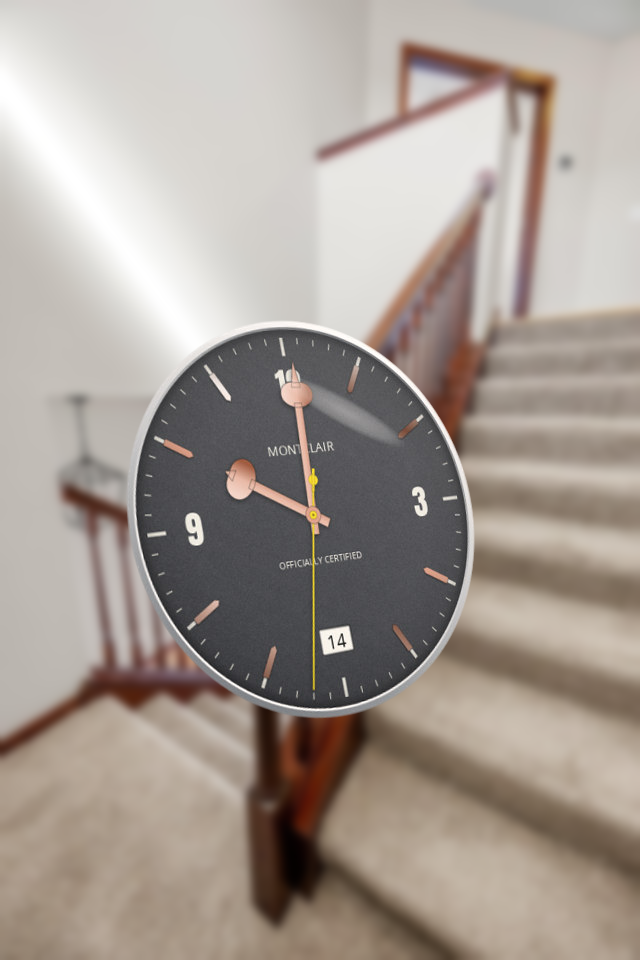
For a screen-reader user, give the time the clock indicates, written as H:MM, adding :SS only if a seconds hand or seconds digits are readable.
10:00:32
